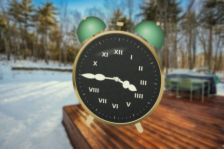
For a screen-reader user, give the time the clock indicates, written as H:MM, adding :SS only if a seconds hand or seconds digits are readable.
3:45
